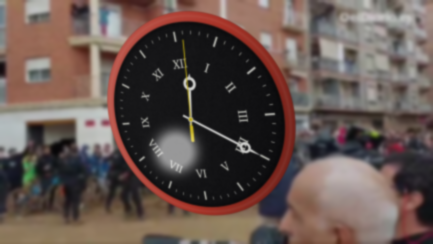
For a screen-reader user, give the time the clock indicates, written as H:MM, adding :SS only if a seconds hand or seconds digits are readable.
12:20:01
